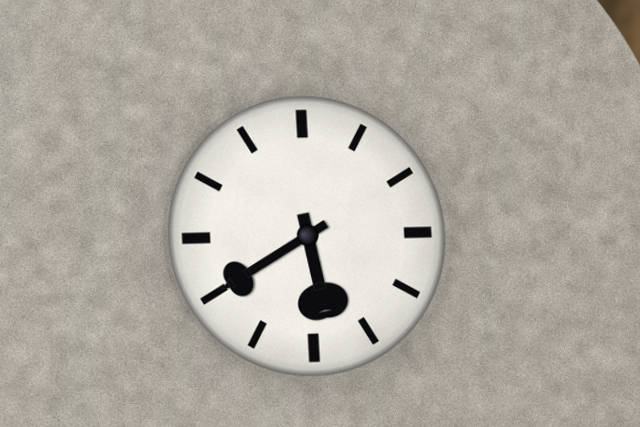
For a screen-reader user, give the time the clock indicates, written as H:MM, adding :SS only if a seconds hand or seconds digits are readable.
5:40
